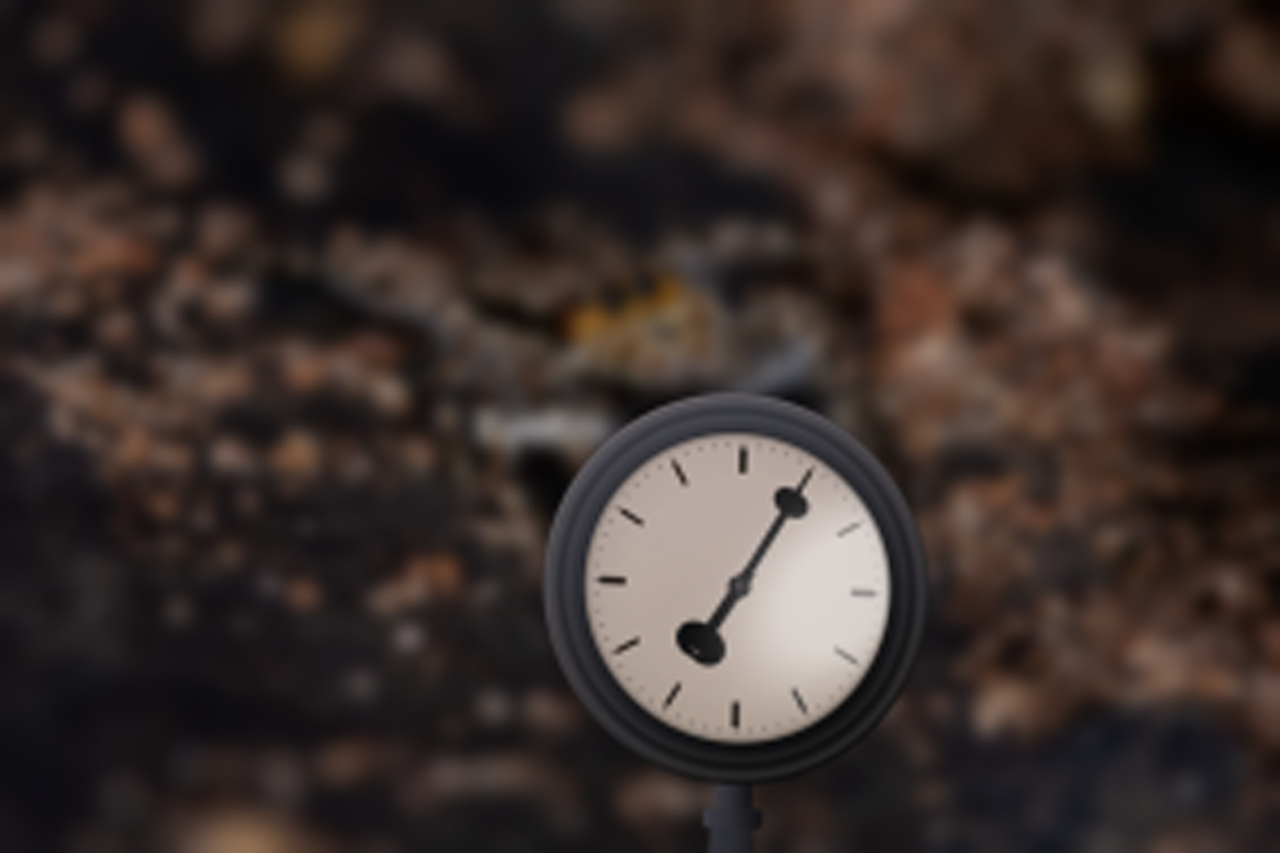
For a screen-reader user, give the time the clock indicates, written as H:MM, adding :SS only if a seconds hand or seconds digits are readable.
7:05
